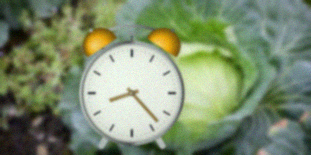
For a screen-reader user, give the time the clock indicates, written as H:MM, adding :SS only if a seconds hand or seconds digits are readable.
8:23
